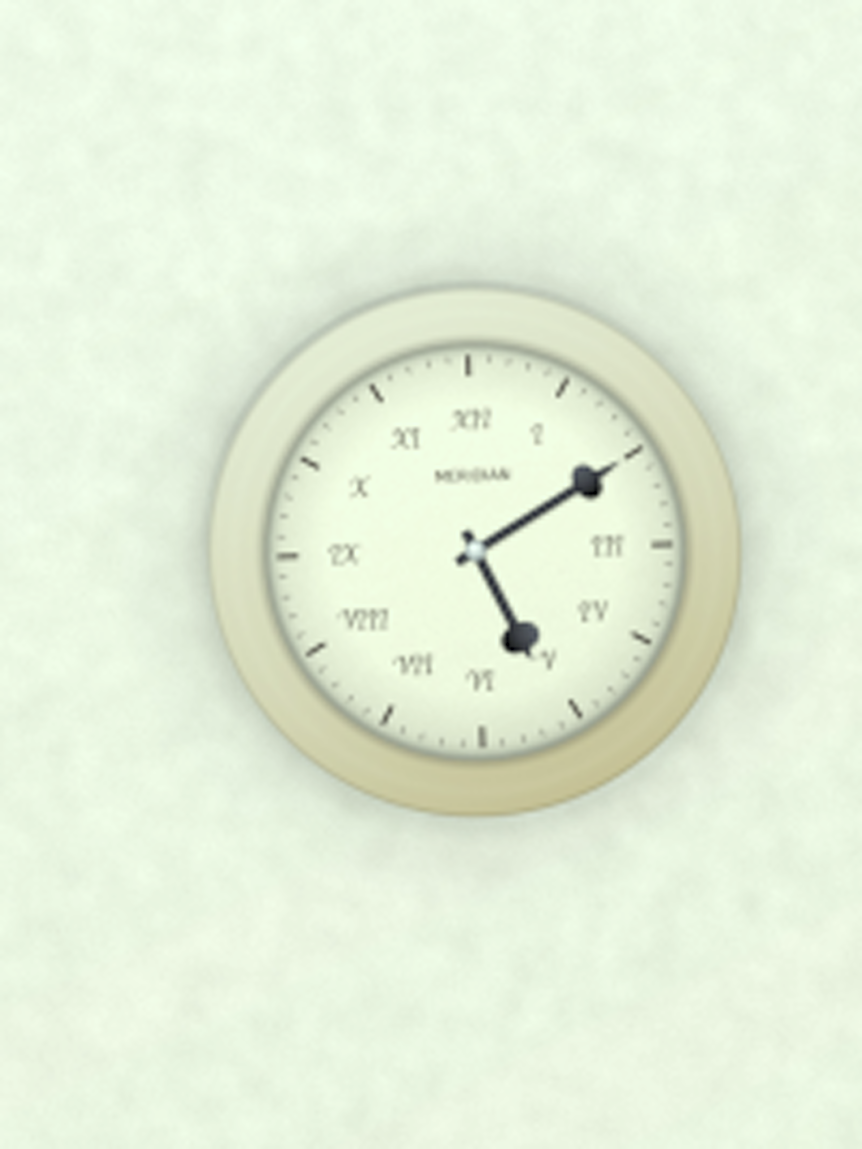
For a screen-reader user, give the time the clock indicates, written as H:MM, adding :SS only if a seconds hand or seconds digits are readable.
5:10
